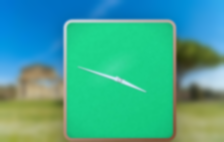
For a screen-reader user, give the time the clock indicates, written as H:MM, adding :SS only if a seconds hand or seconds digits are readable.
3:48
